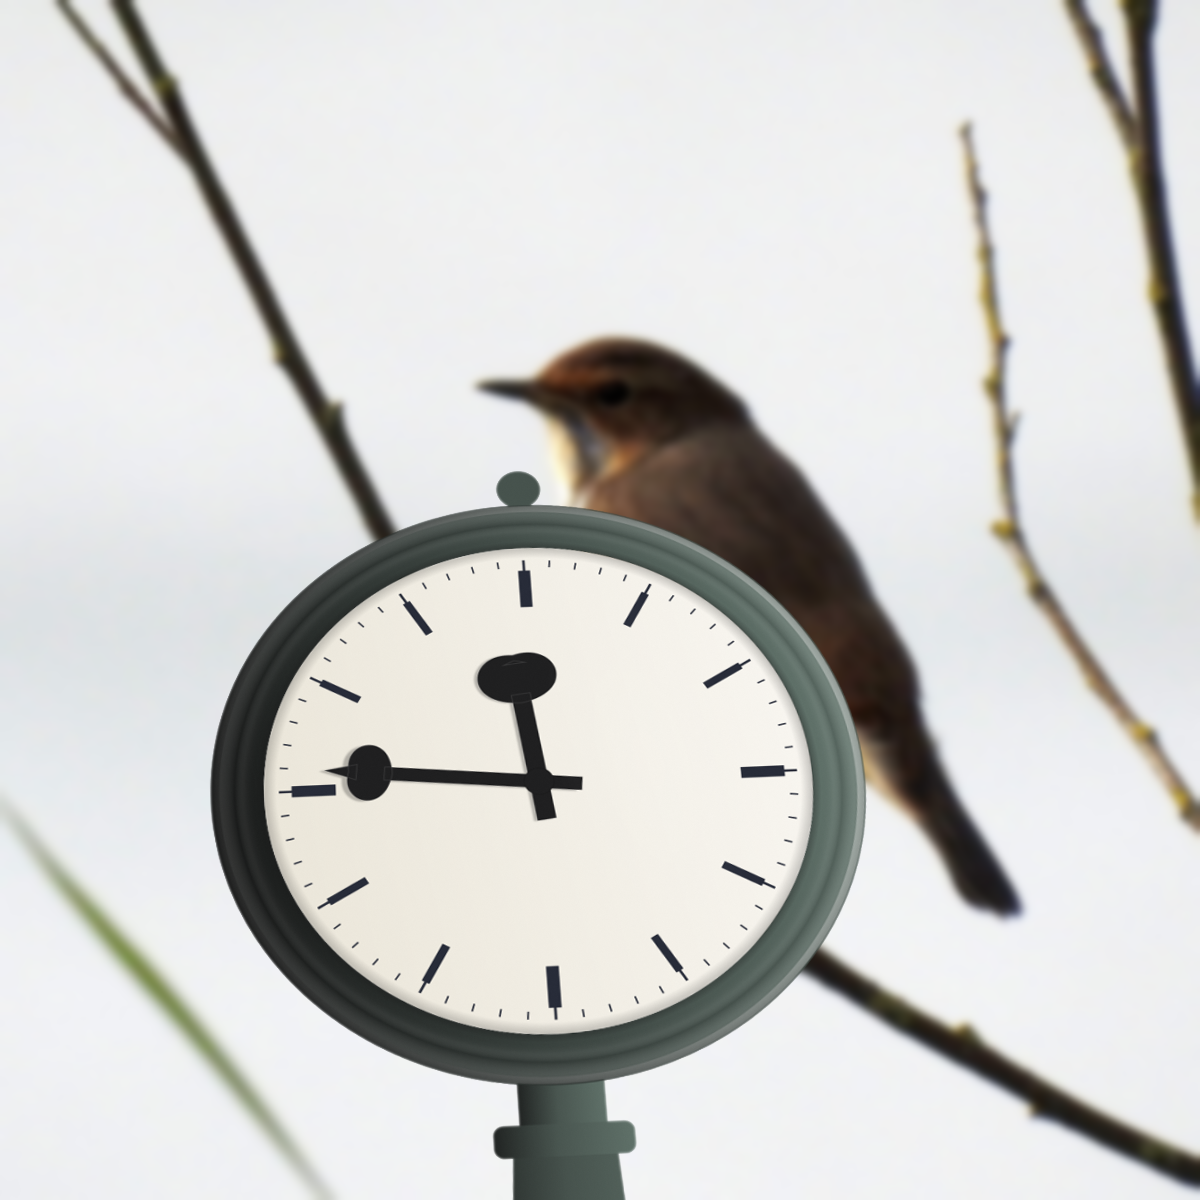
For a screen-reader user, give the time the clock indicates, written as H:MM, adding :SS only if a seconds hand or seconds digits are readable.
11:46
